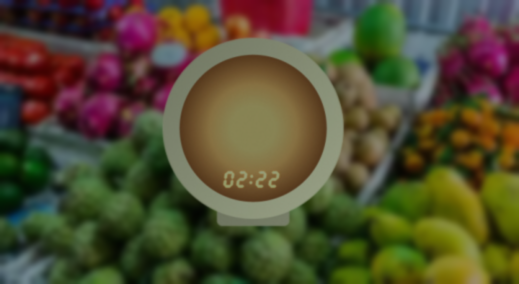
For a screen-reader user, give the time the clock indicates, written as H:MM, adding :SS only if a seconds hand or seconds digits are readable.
2:22
